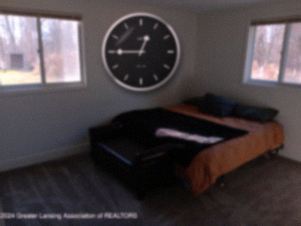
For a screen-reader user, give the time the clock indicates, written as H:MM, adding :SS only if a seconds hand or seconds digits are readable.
12:45
